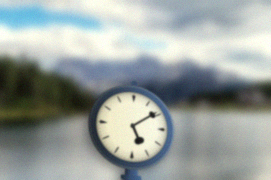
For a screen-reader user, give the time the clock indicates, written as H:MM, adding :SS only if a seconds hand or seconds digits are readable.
5:09
